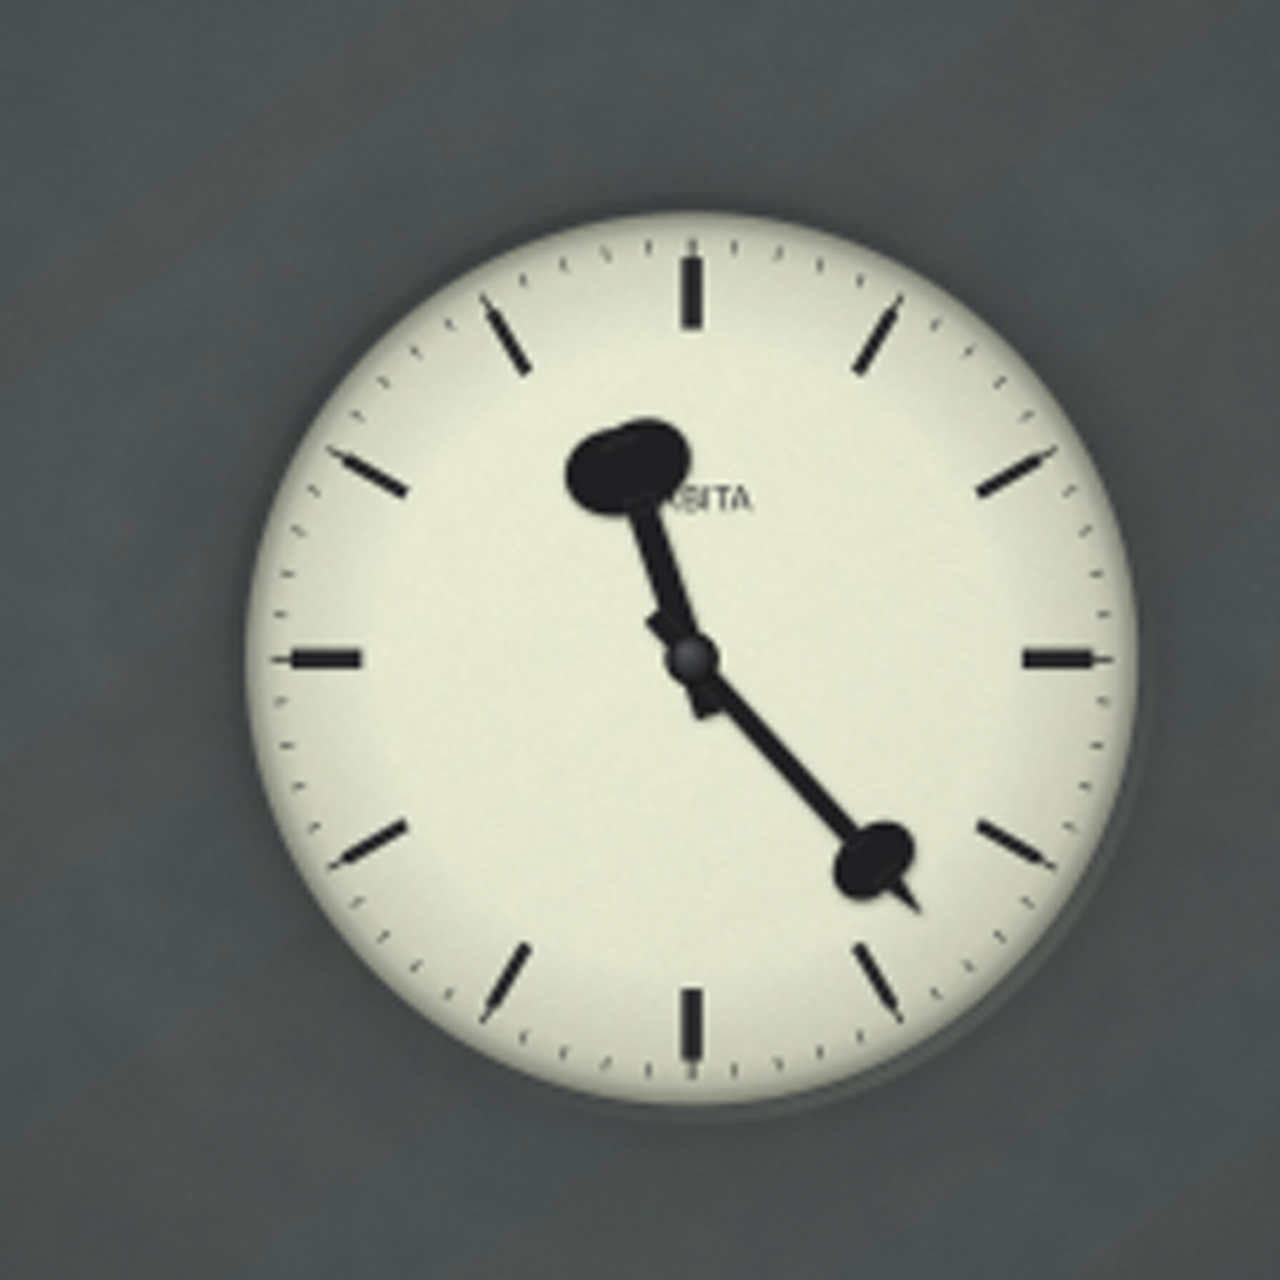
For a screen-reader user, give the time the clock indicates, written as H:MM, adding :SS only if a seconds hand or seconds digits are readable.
11:23
